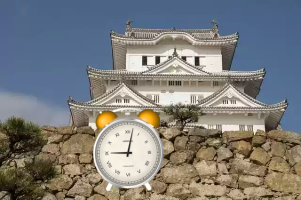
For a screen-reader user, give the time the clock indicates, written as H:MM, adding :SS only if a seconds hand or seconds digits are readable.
9:02
